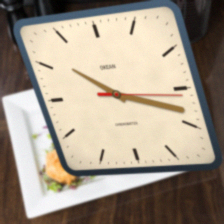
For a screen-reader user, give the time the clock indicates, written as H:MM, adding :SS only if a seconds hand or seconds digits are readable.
10:18:16
